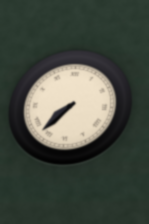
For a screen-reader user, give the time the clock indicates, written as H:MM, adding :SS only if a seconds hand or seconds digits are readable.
7:37
